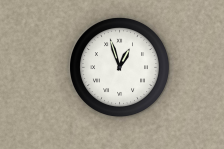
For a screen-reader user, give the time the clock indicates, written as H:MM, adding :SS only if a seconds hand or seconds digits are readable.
12:57
